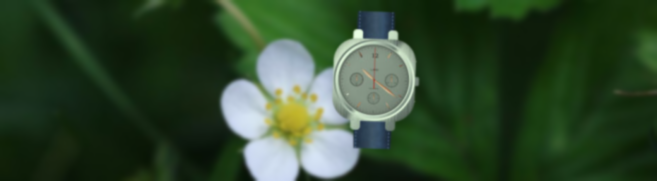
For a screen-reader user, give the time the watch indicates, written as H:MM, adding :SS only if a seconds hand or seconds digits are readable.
10:21
